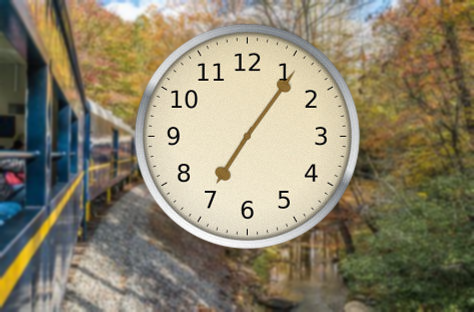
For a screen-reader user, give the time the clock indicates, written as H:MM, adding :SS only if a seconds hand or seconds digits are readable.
7:06
